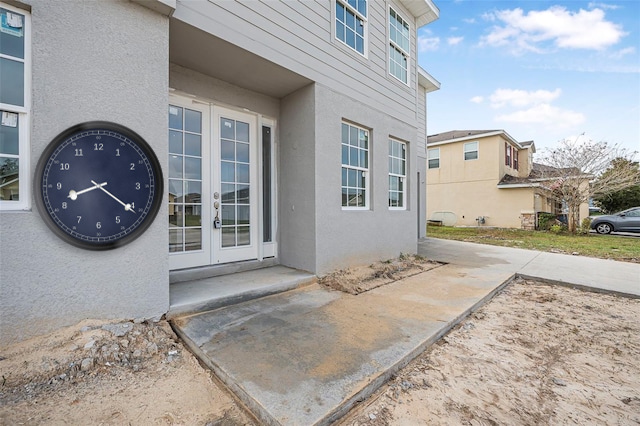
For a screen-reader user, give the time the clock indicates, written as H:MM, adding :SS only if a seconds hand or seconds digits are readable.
8:21
